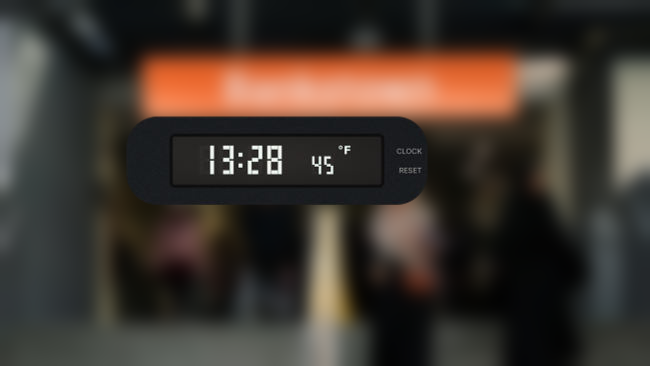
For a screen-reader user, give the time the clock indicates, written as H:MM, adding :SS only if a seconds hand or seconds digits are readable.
13:28
